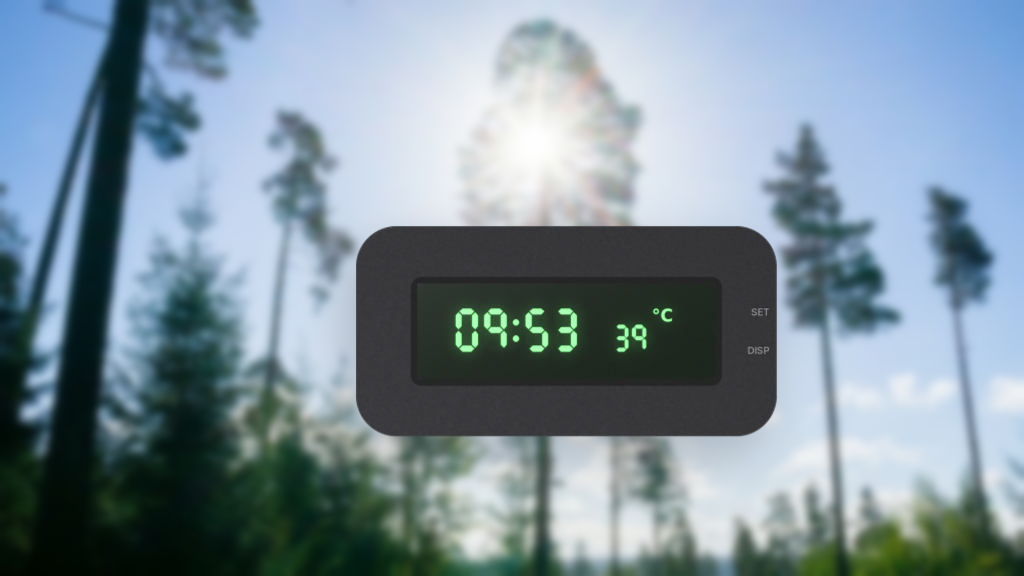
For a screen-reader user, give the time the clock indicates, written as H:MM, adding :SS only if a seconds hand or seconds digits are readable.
9:53
